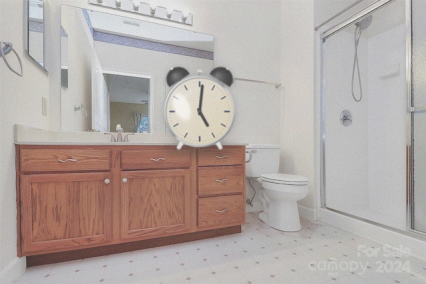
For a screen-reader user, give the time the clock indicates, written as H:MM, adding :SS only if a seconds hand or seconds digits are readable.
5:01
